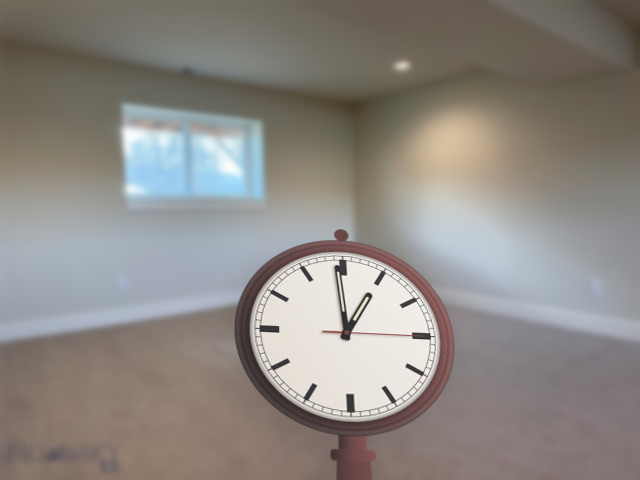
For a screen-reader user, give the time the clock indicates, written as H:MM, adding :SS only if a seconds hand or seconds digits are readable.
12:59:15
